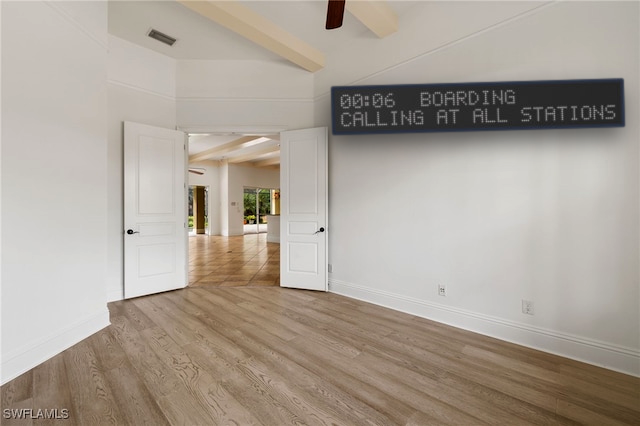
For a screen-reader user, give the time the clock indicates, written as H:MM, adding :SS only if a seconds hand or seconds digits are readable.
0:06
